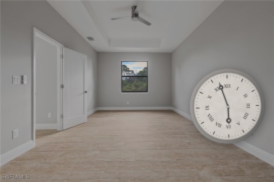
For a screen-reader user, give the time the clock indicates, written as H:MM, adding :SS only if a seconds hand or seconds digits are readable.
5:57
